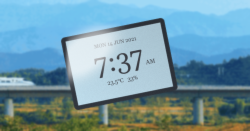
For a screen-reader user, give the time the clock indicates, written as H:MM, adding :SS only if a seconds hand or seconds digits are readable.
7:37
